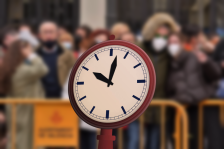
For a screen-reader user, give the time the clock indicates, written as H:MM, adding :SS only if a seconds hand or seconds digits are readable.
10:02
